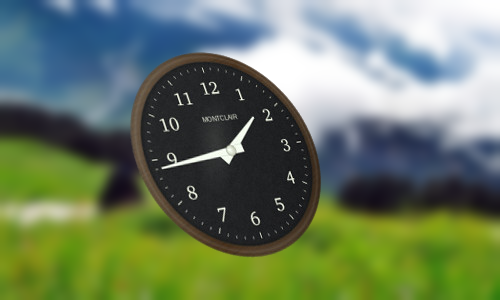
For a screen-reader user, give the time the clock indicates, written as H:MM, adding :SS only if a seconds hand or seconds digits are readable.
1:44
